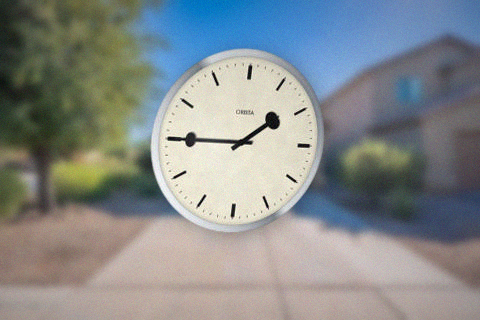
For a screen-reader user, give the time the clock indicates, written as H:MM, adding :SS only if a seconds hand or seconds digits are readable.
1:45
